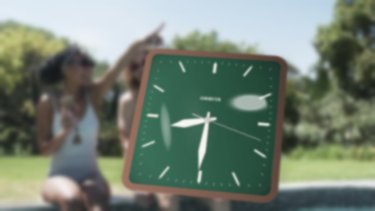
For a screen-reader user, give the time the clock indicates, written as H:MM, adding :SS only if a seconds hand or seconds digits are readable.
8:30:18
